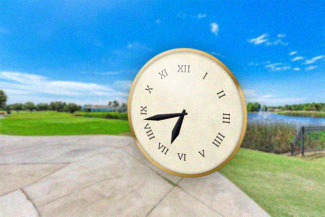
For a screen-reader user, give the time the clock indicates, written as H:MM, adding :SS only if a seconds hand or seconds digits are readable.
6:43
